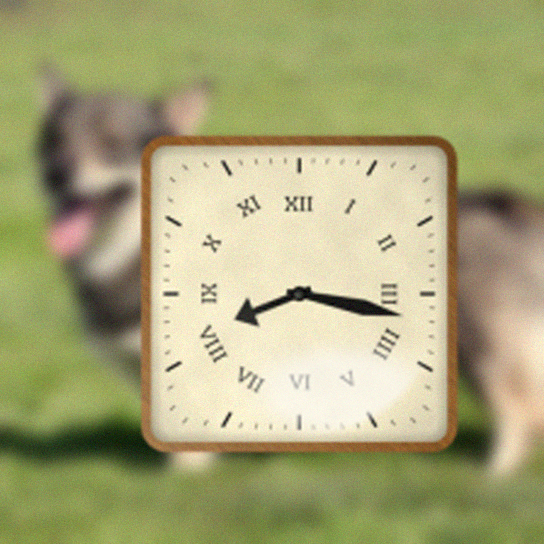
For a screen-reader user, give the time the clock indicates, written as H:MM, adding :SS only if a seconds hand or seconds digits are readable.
8:17
